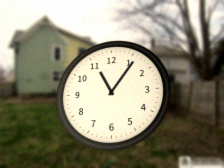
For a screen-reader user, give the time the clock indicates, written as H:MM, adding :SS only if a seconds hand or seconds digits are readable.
11:06
